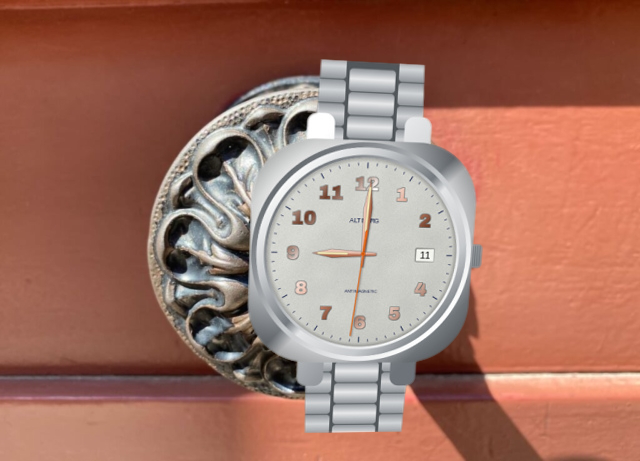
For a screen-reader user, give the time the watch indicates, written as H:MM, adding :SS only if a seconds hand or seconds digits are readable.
9:00:31
